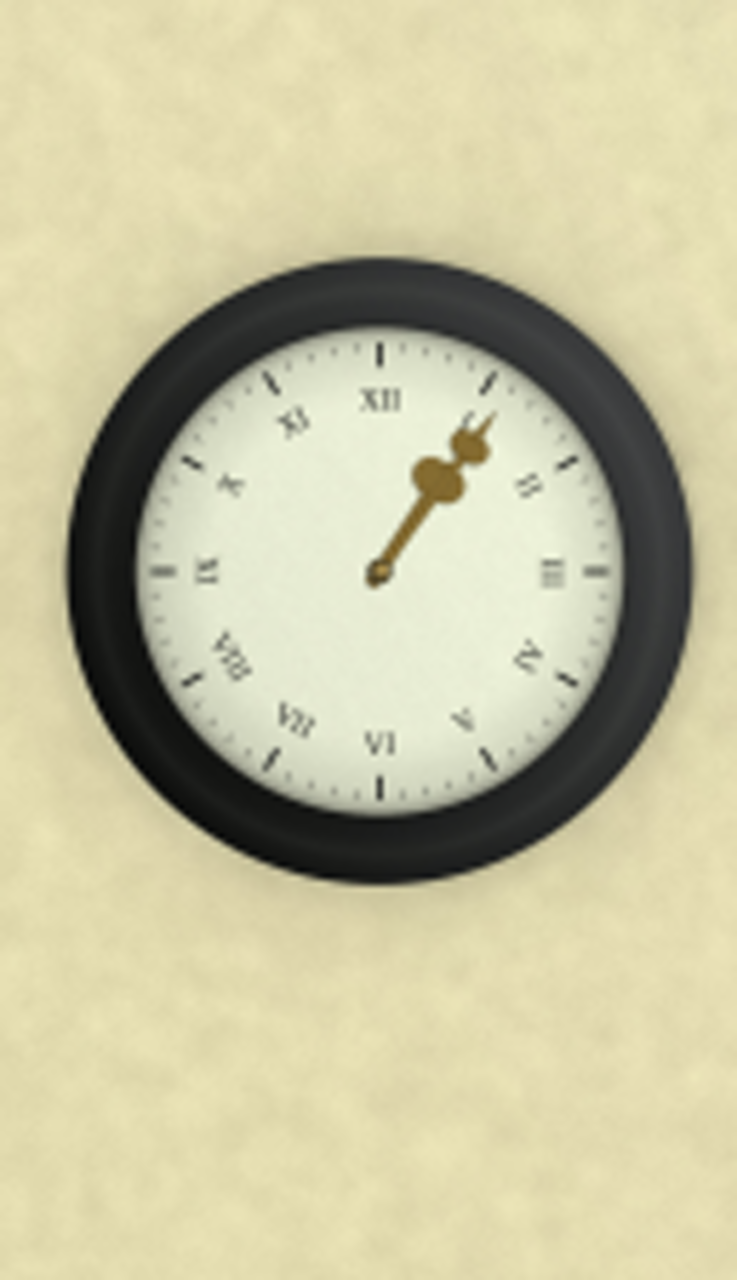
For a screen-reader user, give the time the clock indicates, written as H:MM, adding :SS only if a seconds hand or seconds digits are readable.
1:06
